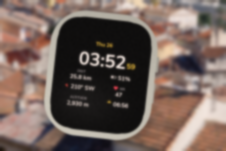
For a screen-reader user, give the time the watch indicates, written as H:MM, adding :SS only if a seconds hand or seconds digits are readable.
3:52
